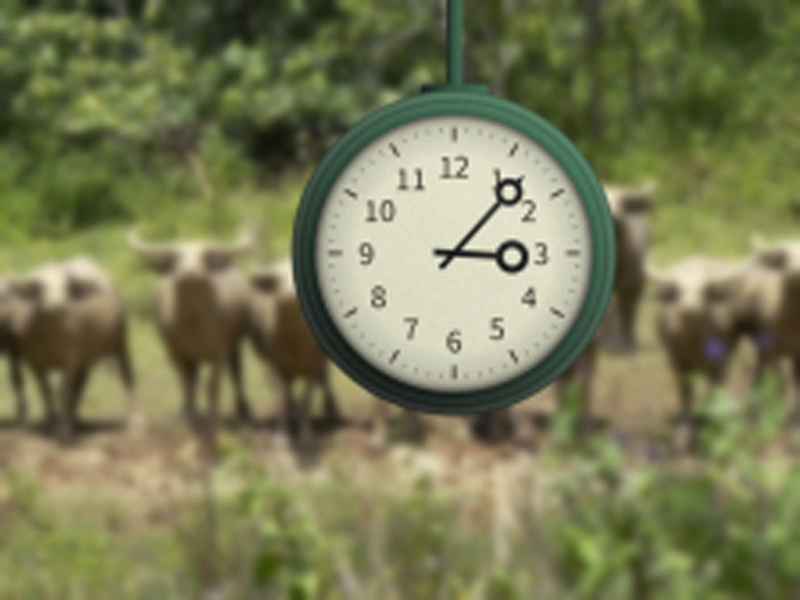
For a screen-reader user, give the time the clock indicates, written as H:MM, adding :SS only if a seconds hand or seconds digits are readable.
3:07
